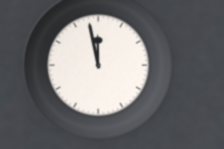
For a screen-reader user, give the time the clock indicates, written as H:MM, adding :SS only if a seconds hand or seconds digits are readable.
11:58
